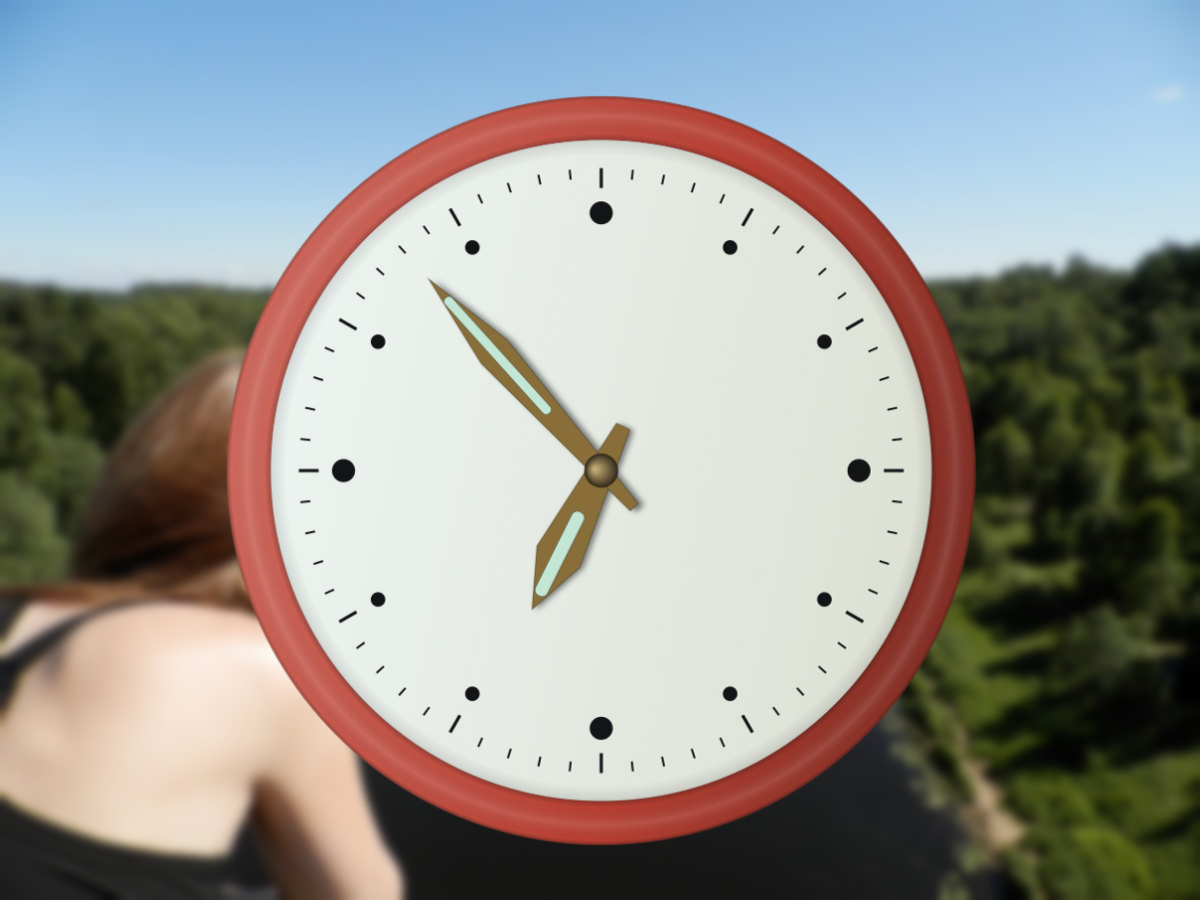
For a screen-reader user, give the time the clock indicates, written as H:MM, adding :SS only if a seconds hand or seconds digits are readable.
6:53
